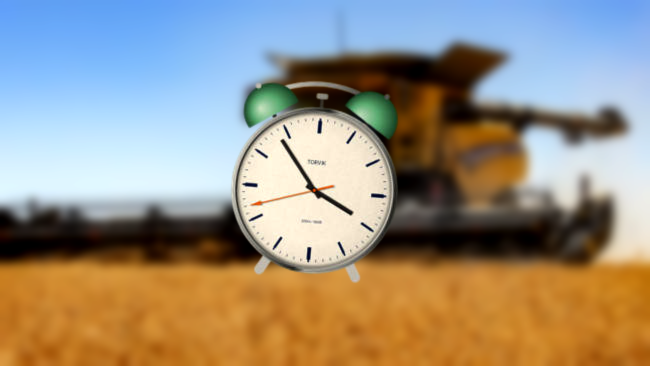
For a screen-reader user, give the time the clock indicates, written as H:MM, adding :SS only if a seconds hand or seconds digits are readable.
3:53:42
